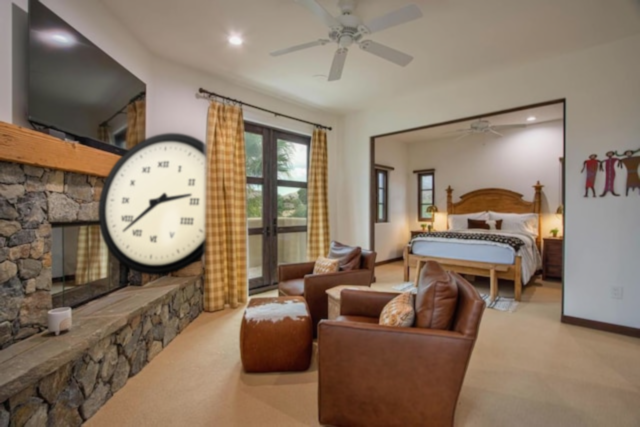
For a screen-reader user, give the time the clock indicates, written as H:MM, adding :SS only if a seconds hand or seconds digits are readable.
2:38
